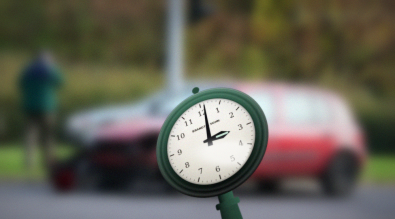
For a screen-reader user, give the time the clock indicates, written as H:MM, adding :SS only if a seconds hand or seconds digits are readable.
3:01
